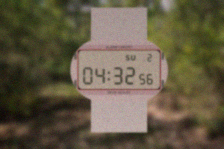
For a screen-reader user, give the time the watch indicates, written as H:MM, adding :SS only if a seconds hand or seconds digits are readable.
4:32:56
